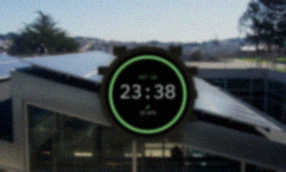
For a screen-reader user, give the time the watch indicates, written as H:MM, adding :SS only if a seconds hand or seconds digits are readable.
23:38
